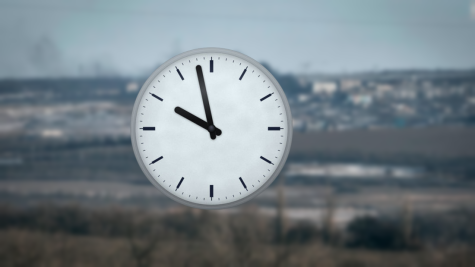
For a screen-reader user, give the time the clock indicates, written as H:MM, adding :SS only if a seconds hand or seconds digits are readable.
9:58
